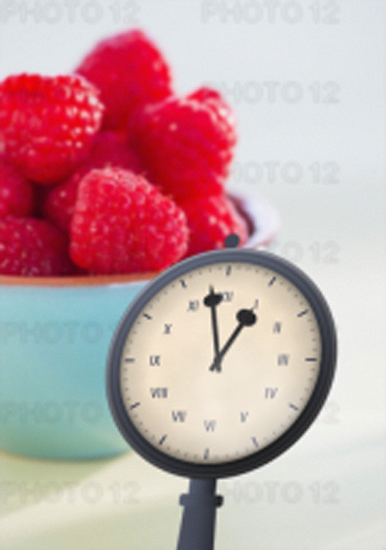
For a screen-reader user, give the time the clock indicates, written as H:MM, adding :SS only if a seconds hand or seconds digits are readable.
12:58
